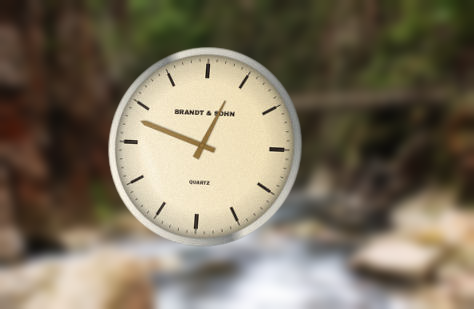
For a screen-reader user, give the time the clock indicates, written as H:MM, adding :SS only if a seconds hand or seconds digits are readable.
12:48
